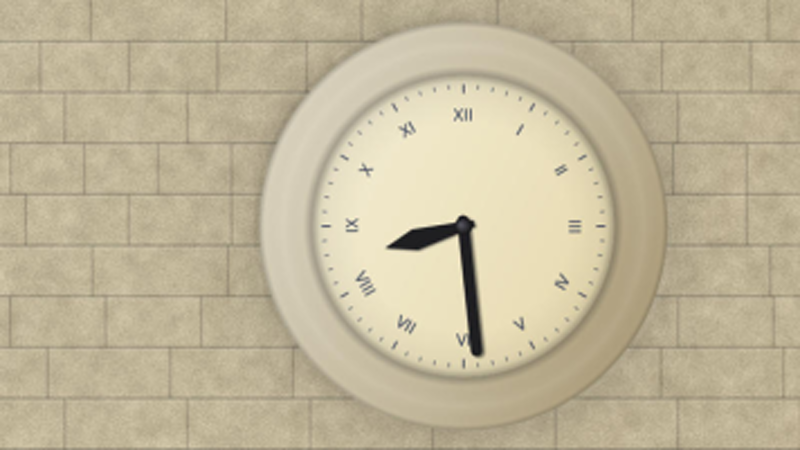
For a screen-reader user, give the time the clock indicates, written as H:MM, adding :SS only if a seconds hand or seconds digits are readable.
8:29
